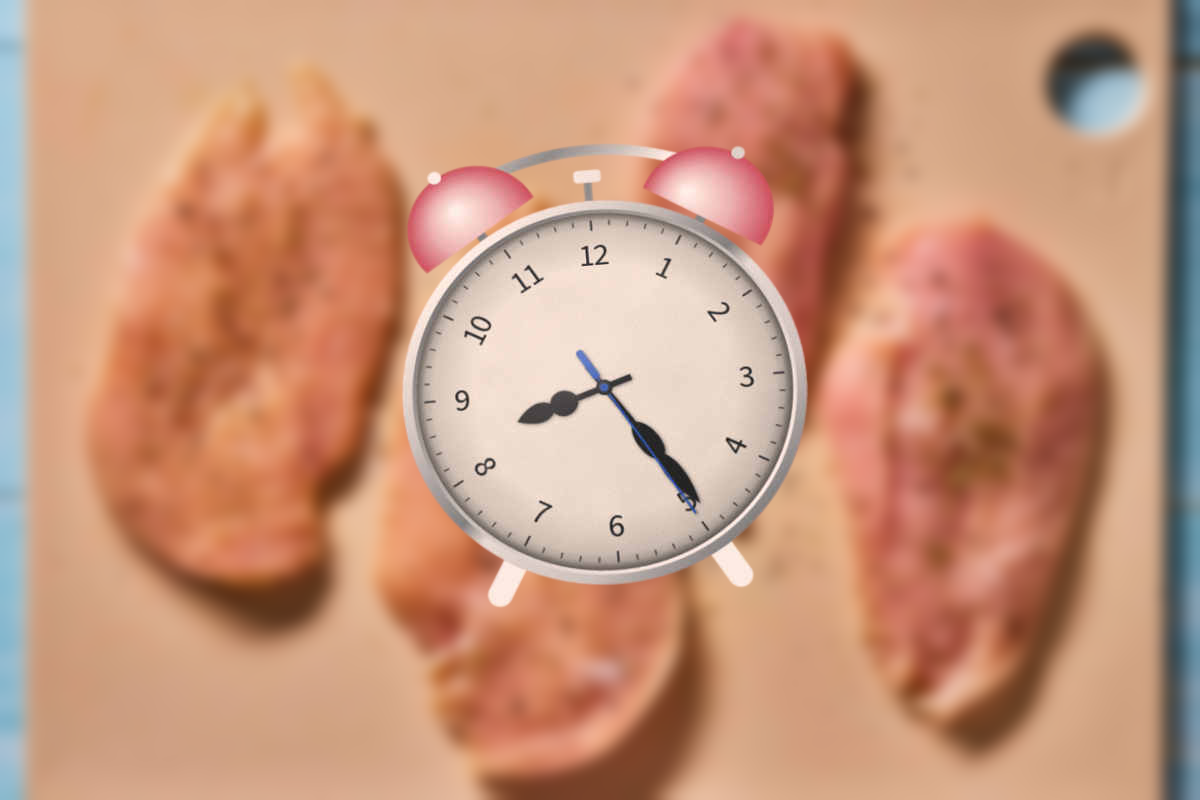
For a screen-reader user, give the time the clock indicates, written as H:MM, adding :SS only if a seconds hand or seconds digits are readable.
8:24:25
